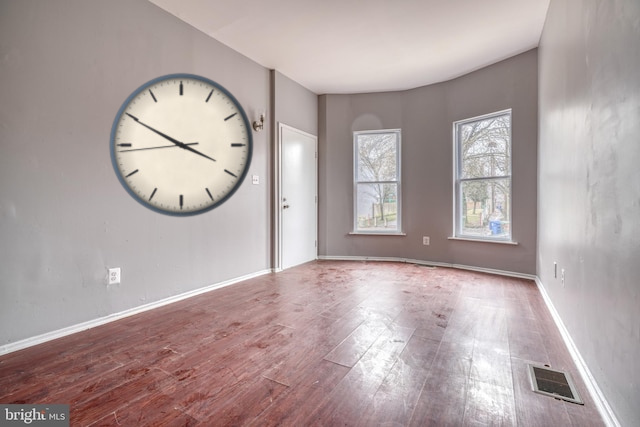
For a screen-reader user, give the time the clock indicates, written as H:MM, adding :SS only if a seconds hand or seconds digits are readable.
3:49:44
